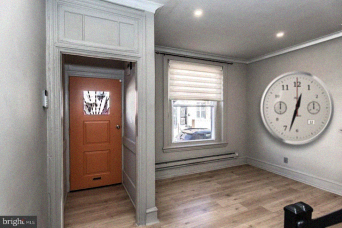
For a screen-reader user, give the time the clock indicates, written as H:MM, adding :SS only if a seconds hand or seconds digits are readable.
12:33
